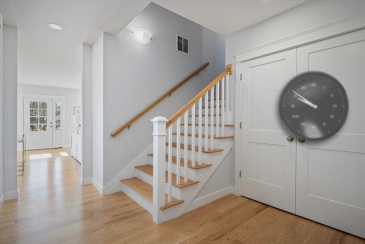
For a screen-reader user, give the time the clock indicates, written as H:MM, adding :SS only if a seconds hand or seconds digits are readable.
9:51
